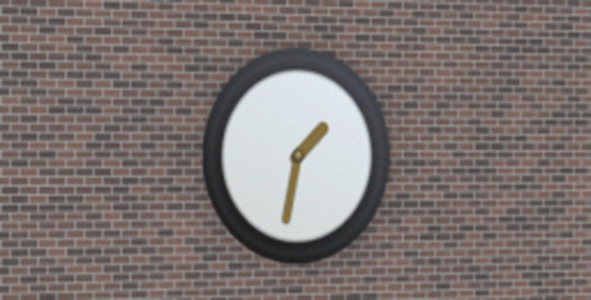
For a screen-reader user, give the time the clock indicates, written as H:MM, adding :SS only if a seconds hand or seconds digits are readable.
1:32
